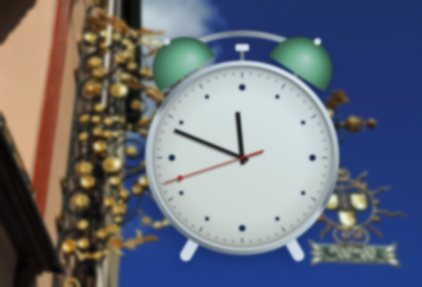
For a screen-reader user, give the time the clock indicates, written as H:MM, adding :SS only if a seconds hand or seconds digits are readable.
11:48:42
